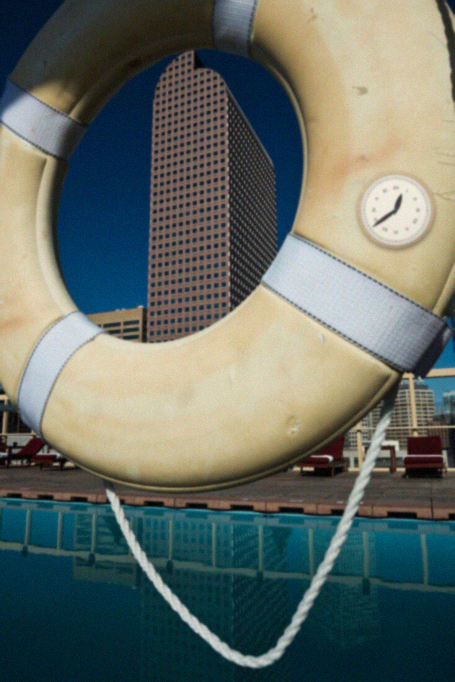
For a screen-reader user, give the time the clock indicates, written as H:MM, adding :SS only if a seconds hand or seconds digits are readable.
12:39
